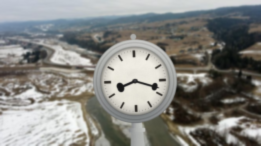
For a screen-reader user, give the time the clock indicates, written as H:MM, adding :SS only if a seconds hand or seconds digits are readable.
8:18
